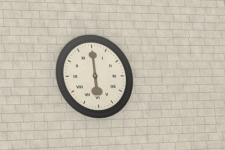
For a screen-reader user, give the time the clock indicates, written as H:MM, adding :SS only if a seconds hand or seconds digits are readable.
6:00
